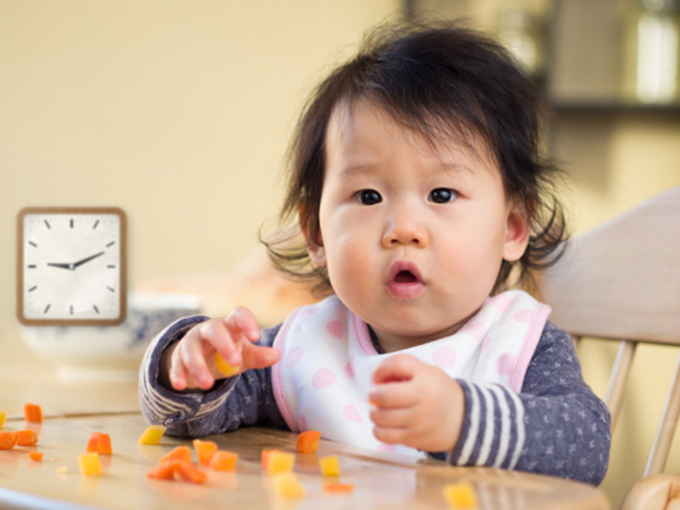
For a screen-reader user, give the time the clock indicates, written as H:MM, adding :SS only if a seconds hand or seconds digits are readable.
9:11
